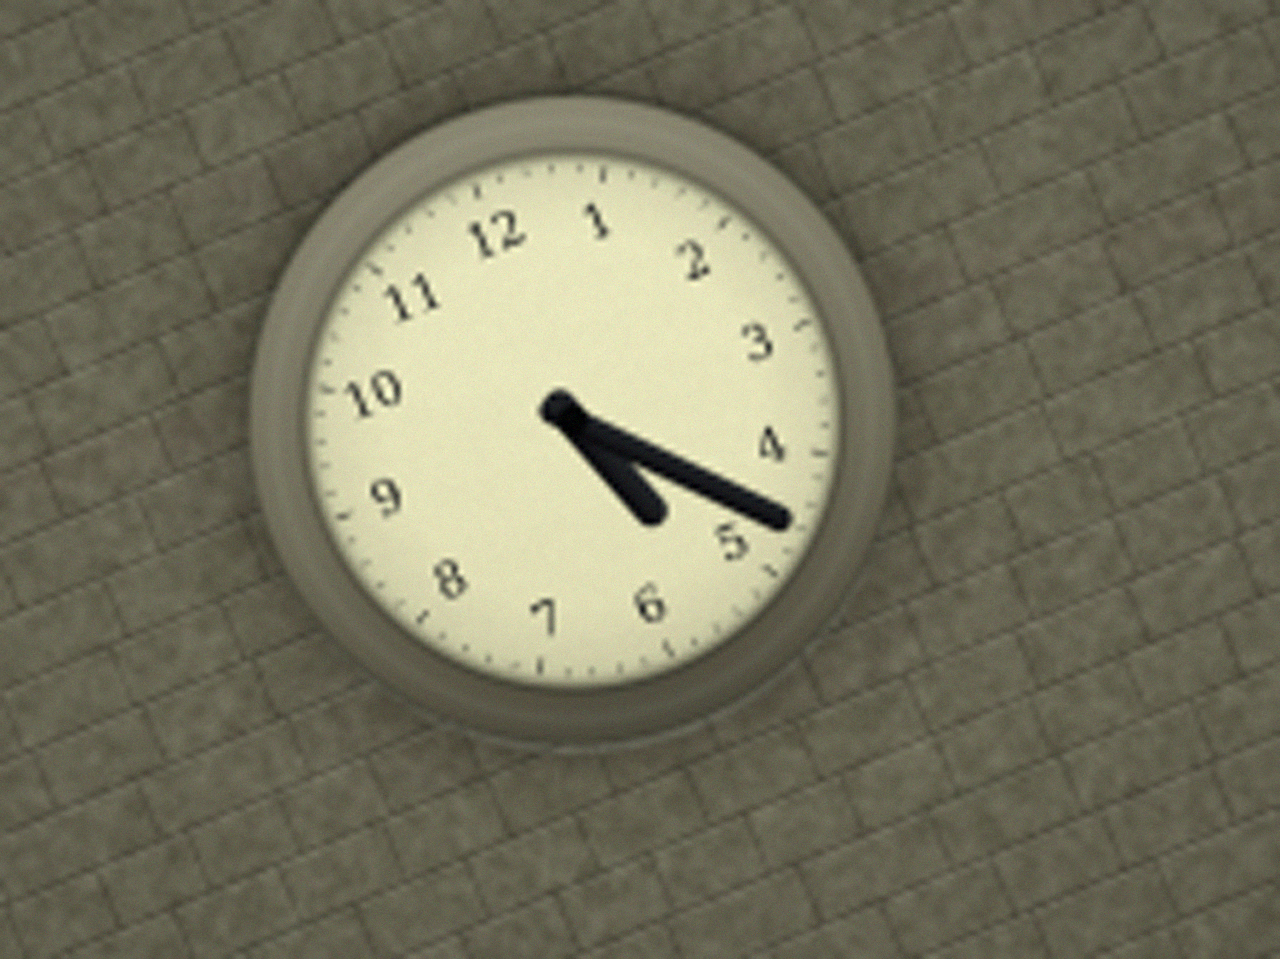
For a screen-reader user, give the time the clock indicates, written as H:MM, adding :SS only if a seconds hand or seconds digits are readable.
5:23
